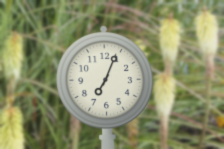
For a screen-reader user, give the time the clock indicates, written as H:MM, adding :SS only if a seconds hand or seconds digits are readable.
7:04
